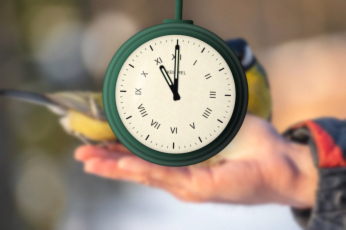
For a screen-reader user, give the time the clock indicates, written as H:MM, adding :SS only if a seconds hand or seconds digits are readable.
11:00
